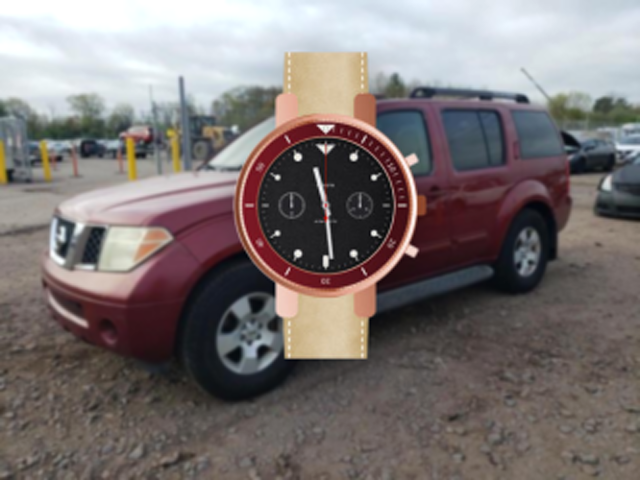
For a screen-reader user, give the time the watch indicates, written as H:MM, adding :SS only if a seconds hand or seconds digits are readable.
11:29
